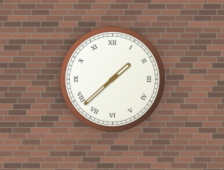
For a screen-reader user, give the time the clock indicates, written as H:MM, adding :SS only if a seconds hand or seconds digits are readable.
1:38
